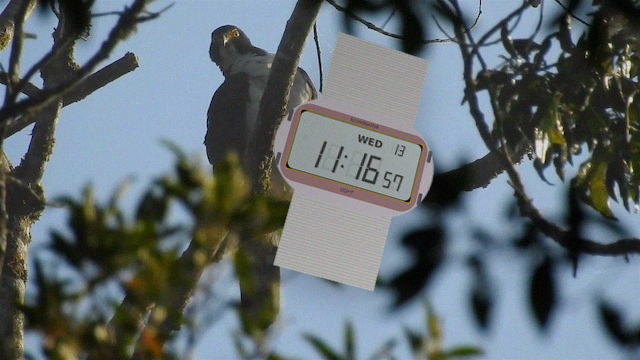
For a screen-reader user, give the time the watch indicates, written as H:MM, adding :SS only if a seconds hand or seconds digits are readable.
11:16:57
